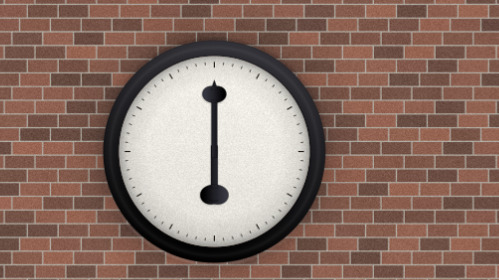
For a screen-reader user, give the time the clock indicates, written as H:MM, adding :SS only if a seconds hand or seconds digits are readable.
6:00
